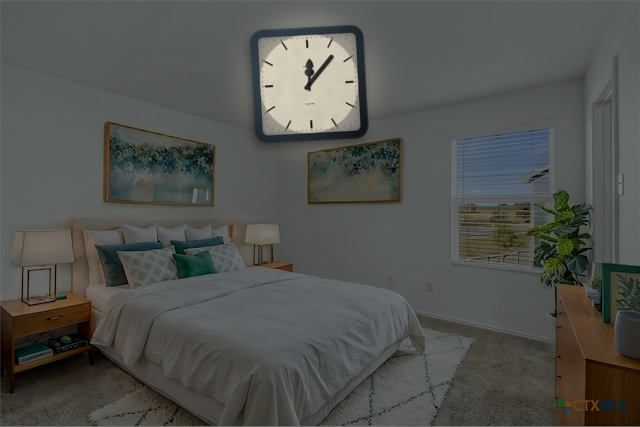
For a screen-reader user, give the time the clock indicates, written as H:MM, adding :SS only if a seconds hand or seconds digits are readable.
12:07
